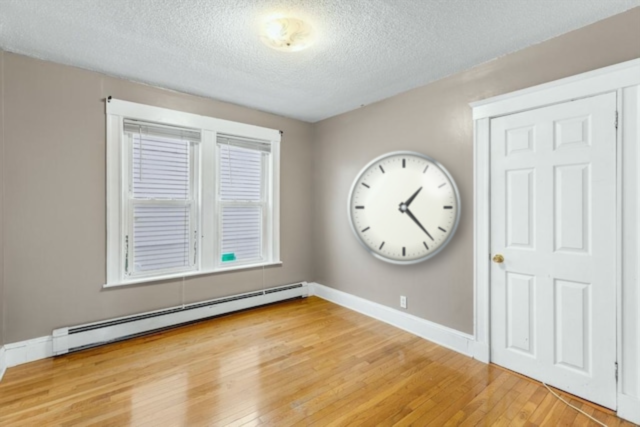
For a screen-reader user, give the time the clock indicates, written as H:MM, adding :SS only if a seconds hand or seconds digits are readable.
1:23
